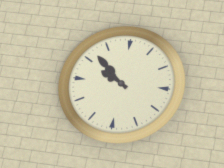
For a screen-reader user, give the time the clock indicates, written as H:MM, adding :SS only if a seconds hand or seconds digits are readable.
9:52
